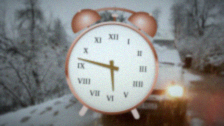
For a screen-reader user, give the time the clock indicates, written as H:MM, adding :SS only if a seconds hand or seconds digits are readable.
5:47
